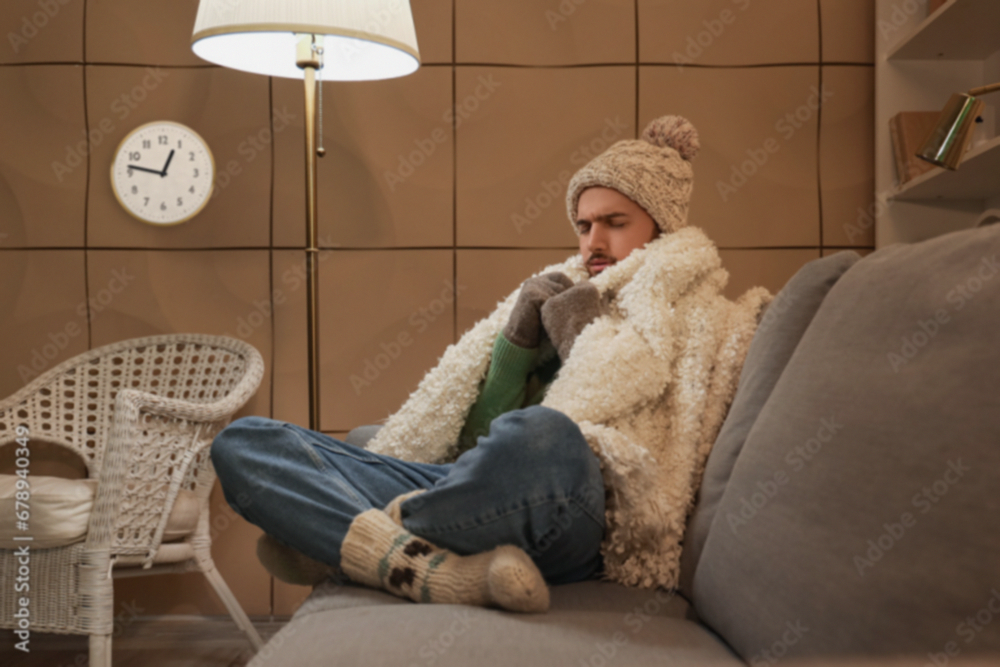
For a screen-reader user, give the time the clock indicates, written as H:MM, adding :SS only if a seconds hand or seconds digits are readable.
12:47
